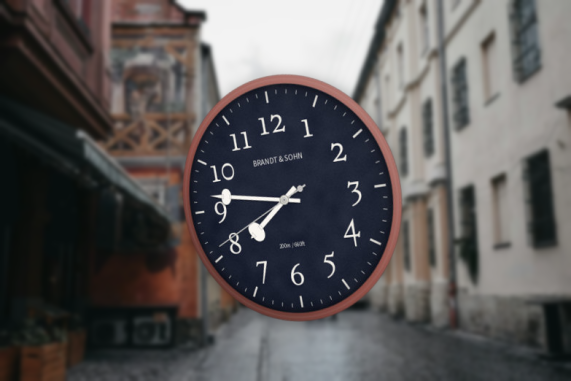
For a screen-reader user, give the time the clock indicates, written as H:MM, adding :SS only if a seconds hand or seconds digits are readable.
7:46:41
